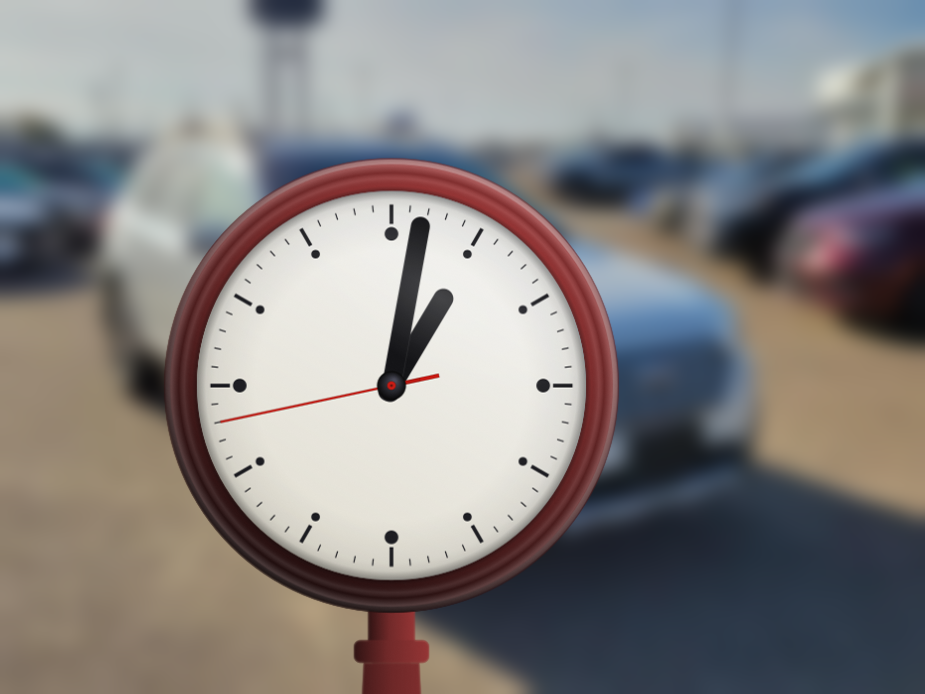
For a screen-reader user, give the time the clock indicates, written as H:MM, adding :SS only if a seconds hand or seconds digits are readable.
1:01:43
